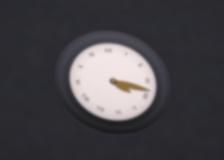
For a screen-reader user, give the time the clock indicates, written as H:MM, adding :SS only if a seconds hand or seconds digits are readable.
4:18
